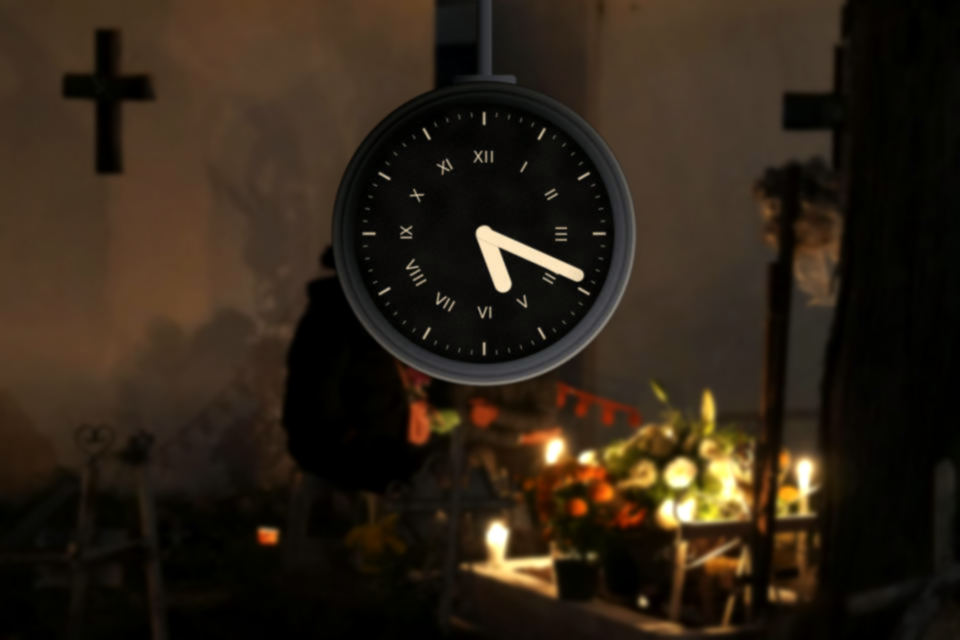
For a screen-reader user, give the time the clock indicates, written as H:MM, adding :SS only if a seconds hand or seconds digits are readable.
5:19
